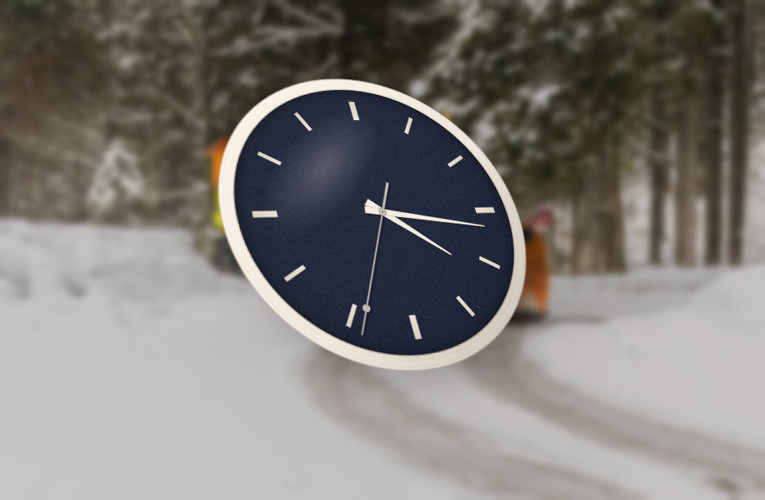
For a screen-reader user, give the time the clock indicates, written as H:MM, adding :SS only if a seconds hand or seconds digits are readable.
4:16:34
